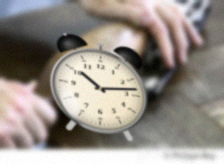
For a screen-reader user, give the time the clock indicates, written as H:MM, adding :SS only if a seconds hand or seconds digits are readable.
10:13
